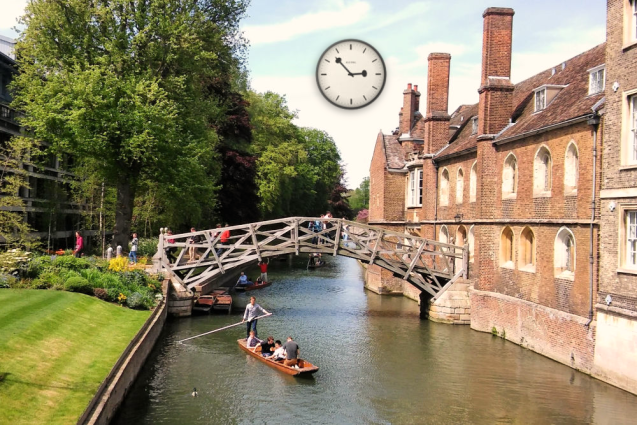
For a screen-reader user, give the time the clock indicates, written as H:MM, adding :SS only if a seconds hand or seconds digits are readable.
2:53
